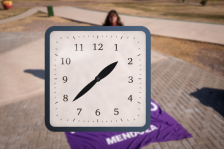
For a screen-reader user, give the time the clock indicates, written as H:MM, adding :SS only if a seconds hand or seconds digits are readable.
1:38
